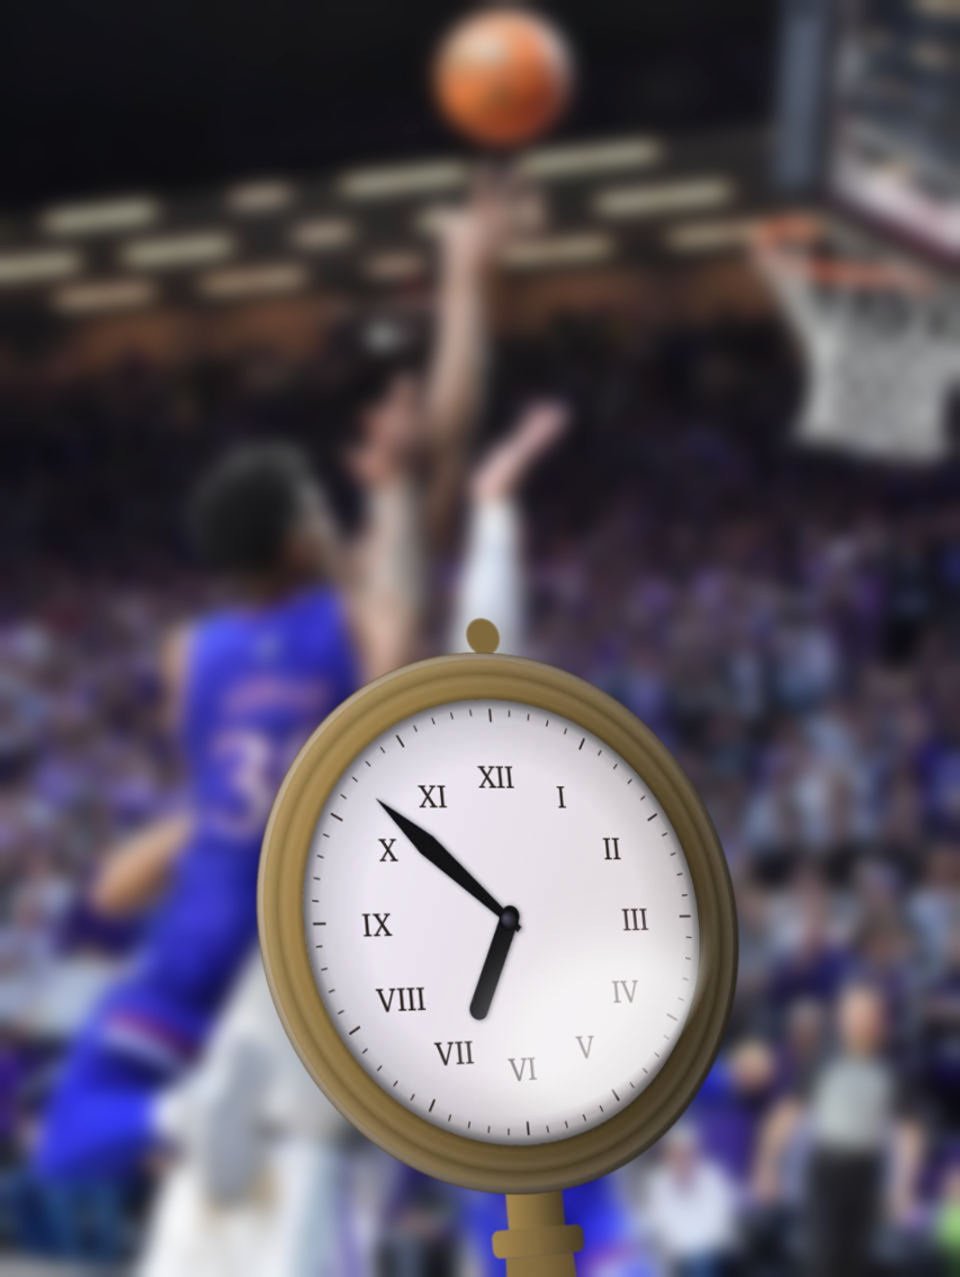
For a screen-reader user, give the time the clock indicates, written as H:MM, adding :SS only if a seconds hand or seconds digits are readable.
6:52
